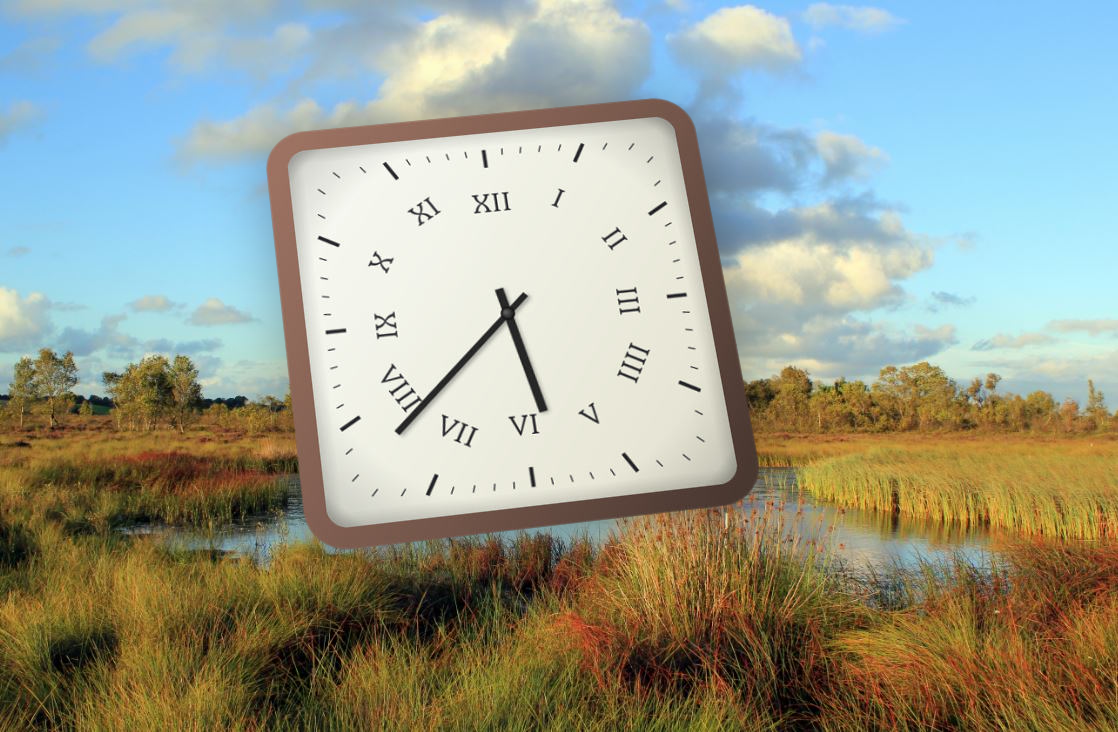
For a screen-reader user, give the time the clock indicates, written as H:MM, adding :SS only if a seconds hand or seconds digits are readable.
5:38
